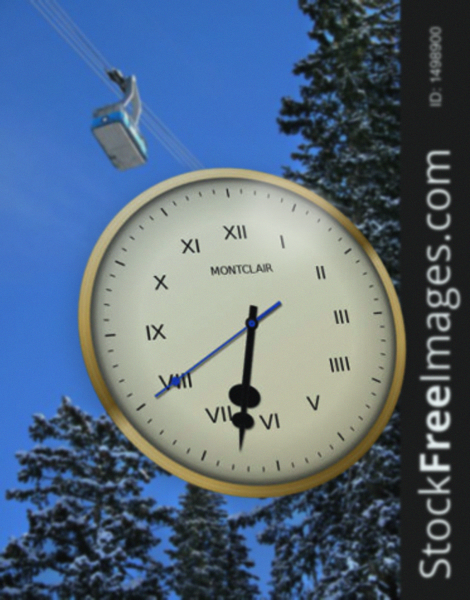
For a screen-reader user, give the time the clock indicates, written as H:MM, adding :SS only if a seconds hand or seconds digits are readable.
6:32:40
